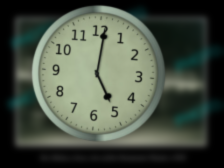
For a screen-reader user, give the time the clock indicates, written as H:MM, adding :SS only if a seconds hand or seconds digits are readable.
5:01
